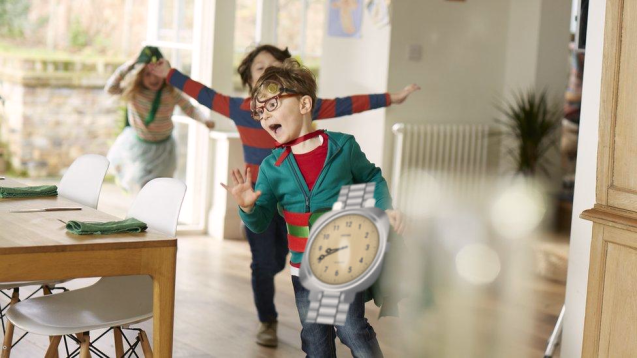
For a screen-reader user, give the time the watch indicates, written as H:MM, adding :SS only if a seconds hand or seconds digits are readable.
8:41
